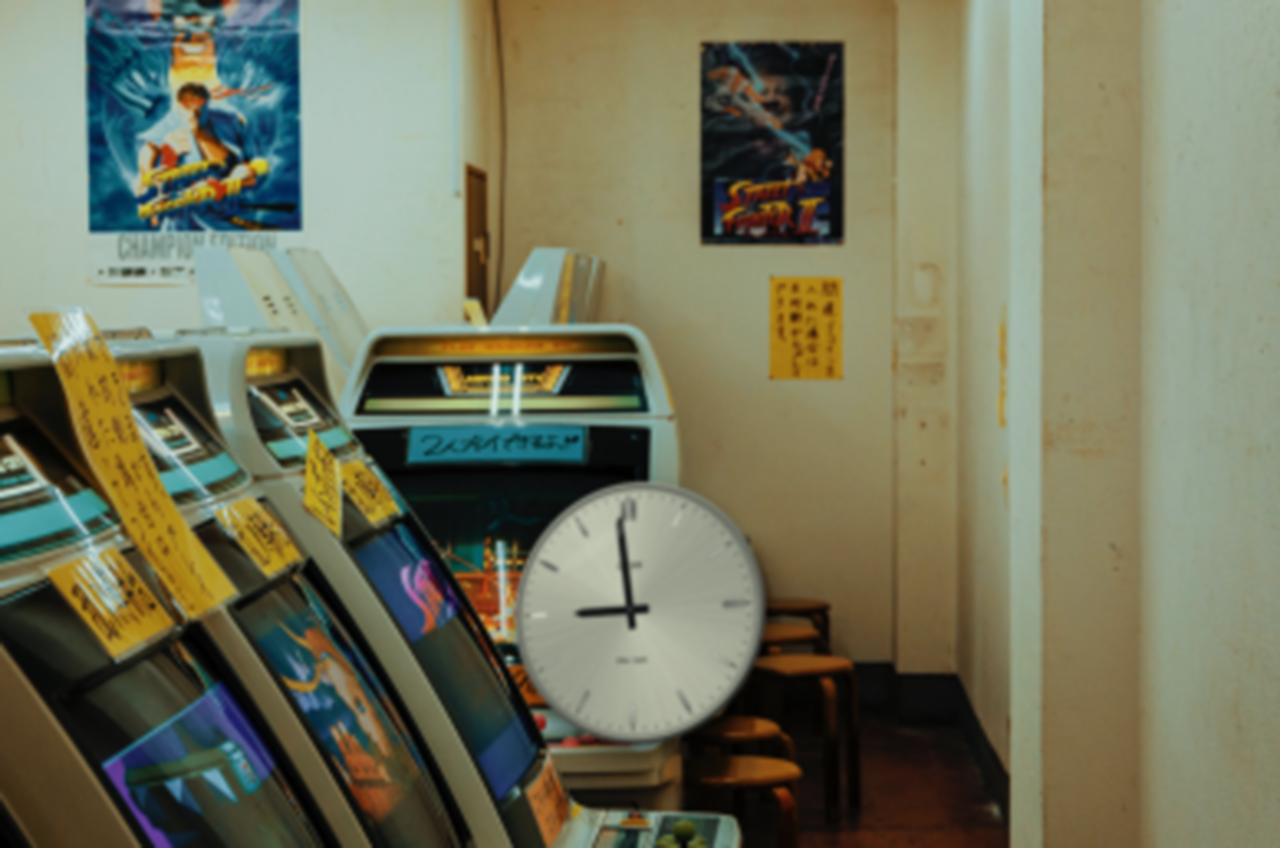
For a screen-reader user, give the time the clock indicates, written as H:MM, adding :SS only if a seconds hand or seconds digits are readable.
8:59
